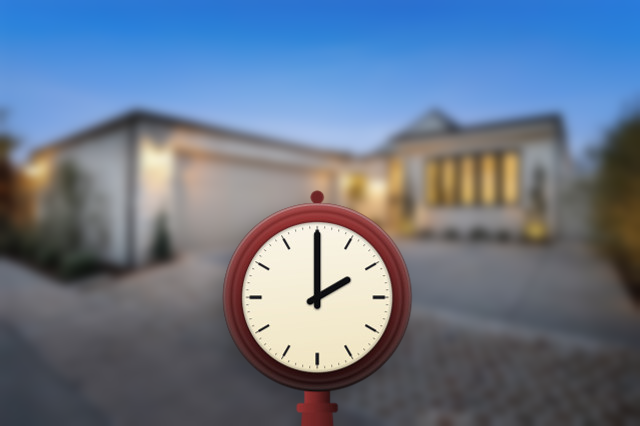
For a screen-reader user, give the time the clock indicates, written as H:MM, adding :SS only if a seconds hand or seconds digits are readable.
2:00
